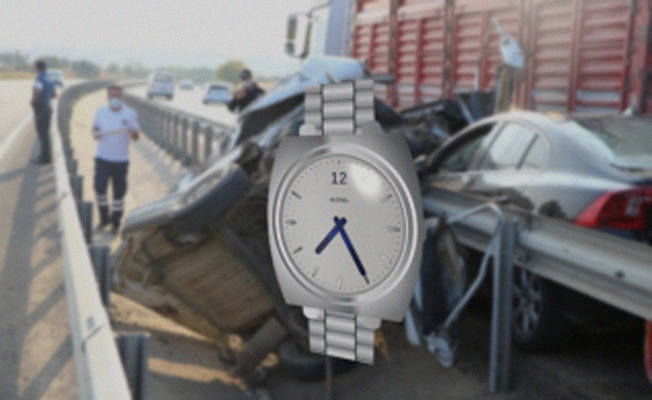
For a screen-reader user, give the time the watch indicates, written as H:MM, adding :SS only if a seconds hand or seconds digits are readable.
7:25
